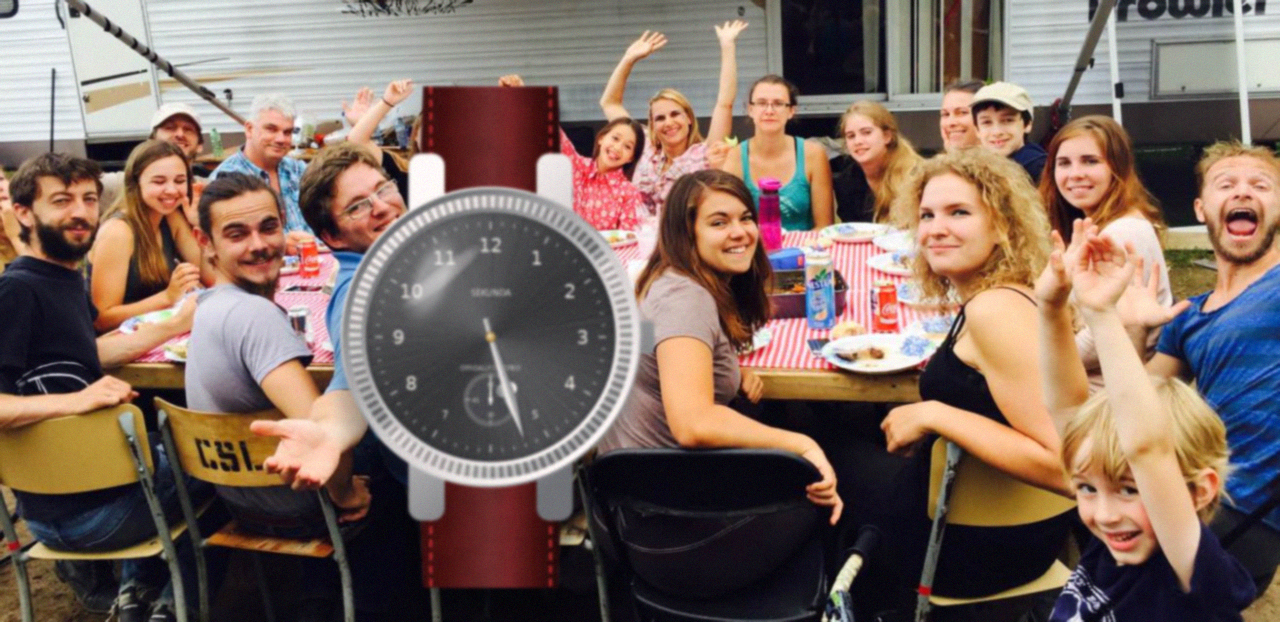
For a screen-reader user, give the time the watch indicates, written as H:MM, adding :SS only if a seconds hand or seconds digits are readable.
5:27
